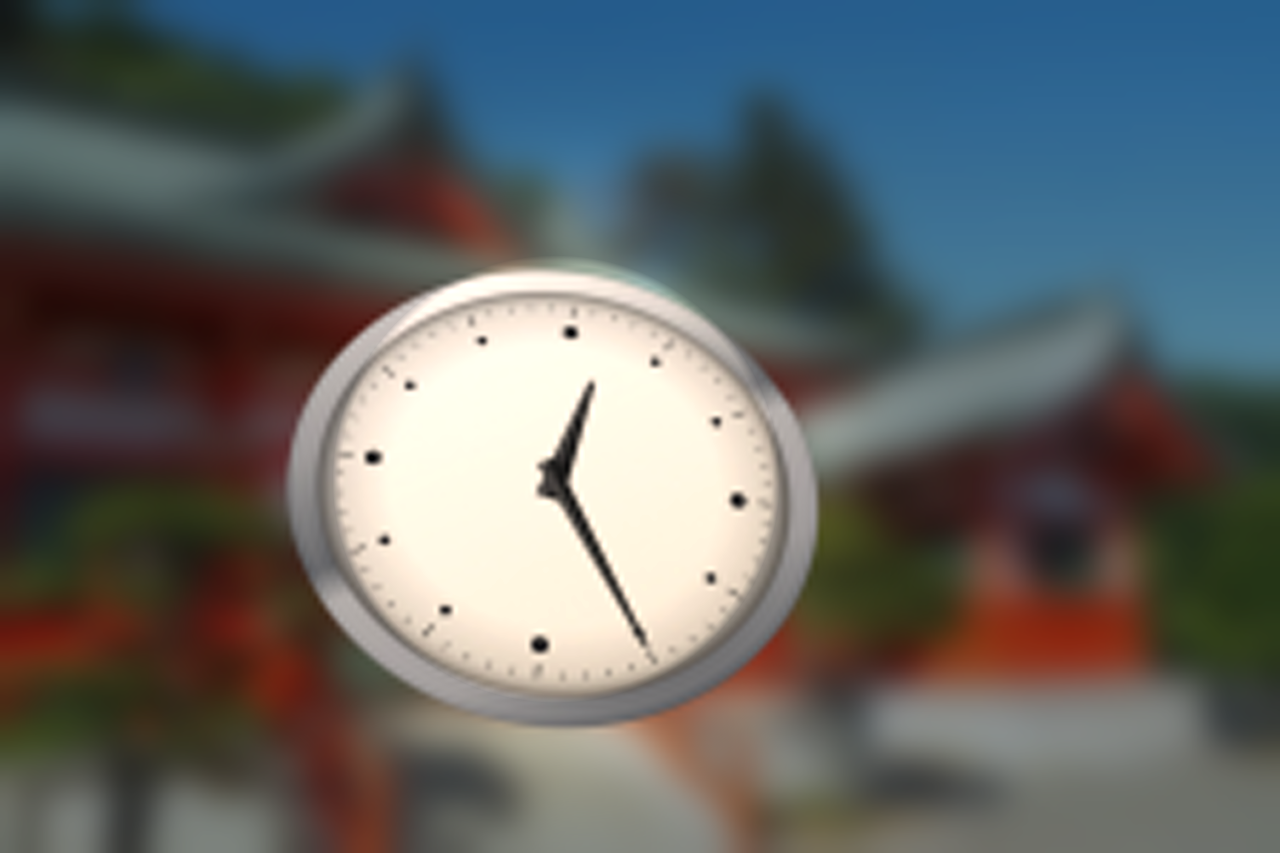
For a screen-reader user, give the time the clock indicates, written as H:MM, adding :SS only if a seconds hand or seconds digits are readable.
12:25
